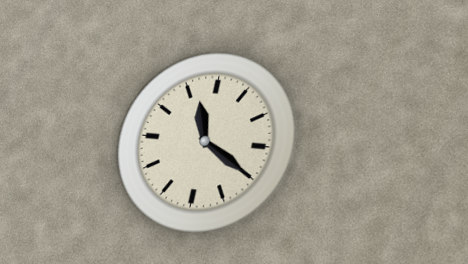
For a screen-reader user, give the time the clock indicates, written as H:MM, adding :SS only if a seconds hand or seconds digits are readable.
11:20
